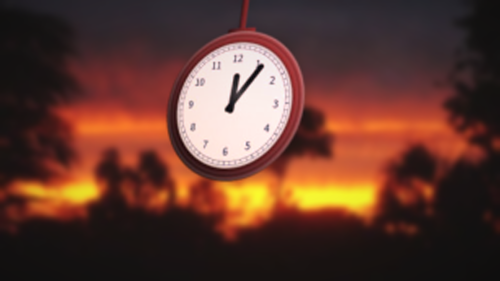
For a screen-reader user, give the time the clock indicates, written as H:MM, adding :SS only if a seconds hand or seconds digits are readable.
12:06
